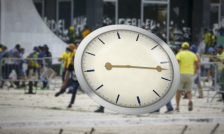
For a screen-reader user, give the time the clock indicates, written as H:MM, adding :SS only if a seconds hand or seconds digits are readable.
9:17
